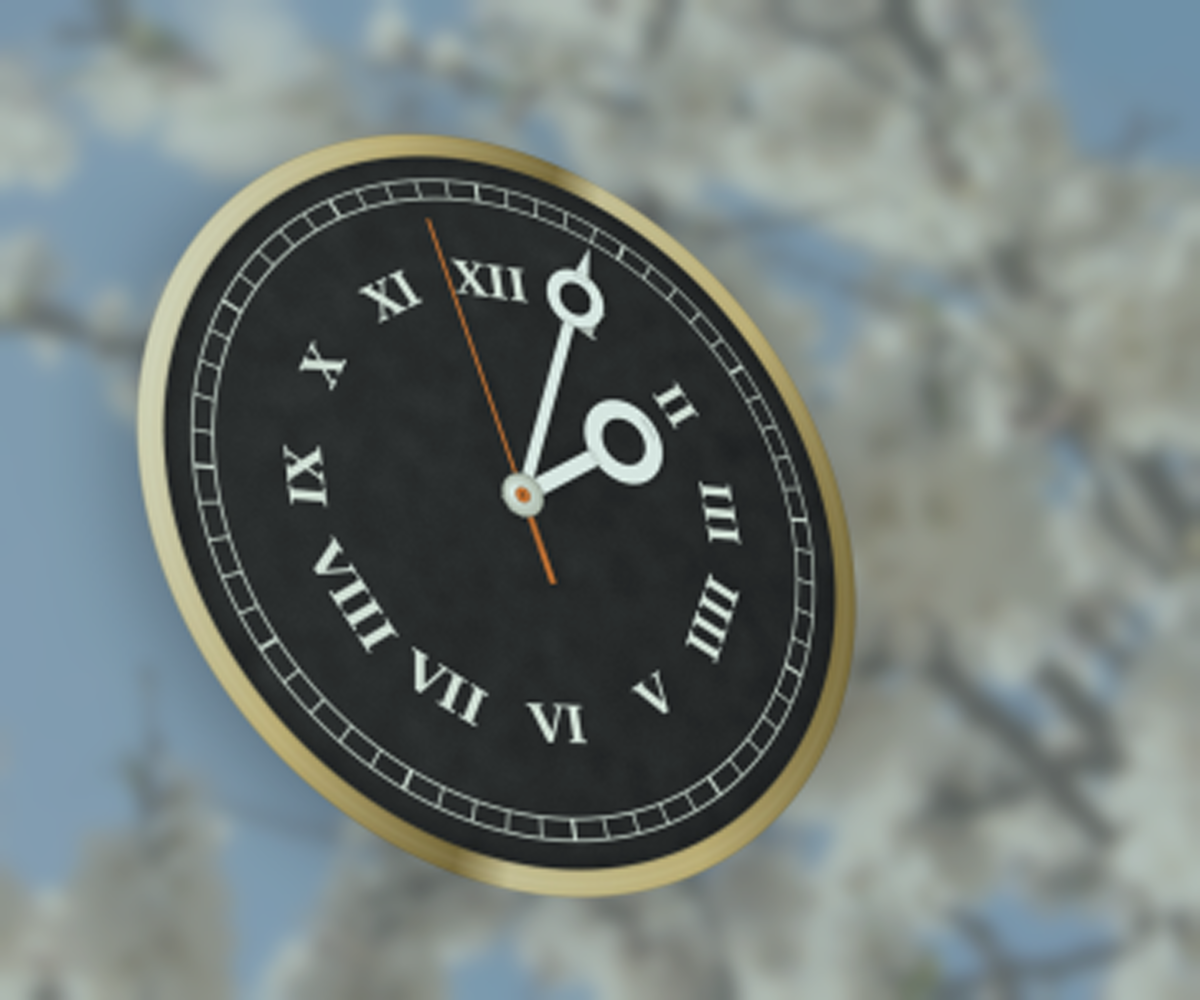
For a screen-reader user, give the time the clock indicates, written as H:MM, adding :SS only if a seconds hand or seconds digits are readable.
2:03:58
